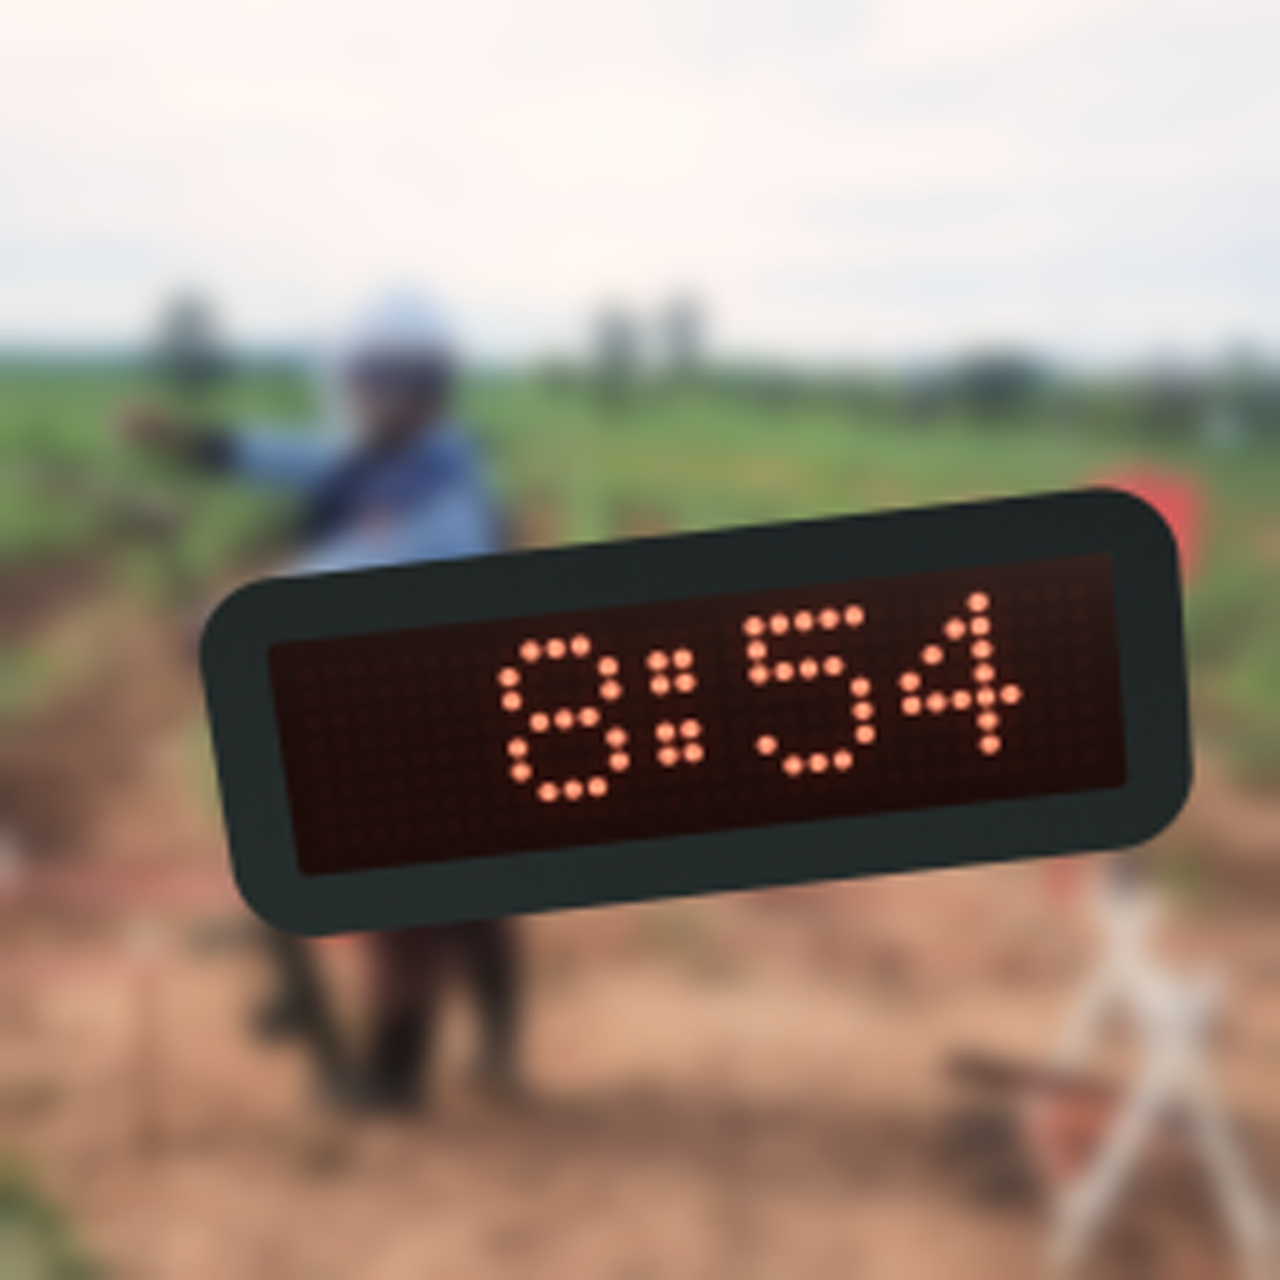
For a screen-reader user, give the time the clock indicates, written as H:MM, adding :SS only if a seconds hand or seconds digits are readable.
8:54
